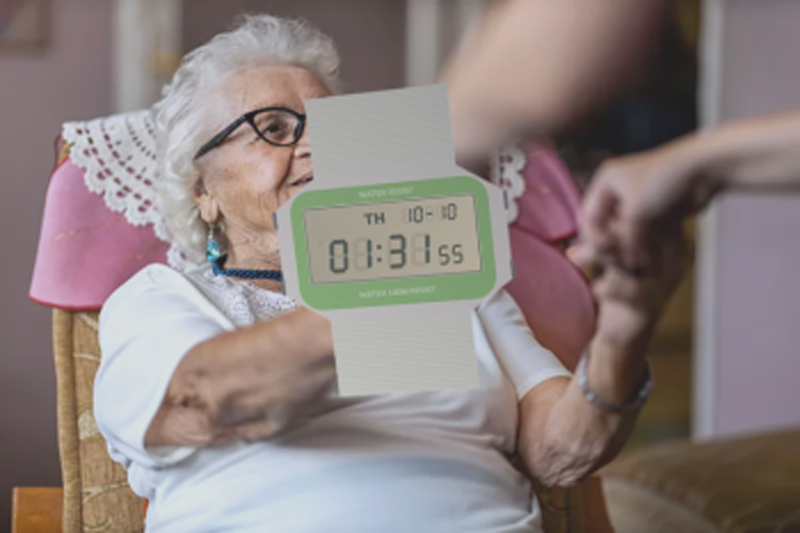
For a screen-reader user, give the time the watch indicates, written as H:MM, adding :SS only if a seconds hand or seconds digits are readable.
1:31:55
